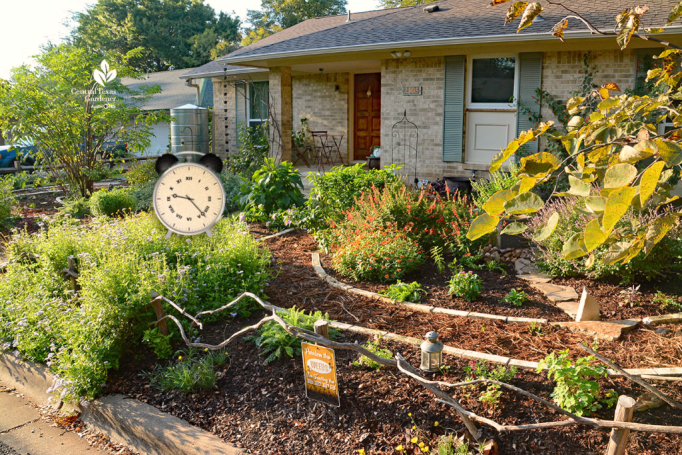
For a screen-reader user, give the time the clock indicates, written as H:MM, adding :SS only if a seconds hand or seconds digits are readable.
9:23
